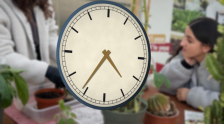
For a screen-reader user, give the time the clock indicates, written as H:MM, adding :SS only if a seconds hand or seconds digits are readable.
4:36
